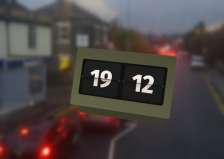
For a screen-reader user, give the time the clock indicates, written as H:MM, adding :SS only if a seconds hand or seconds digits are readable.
19:12
